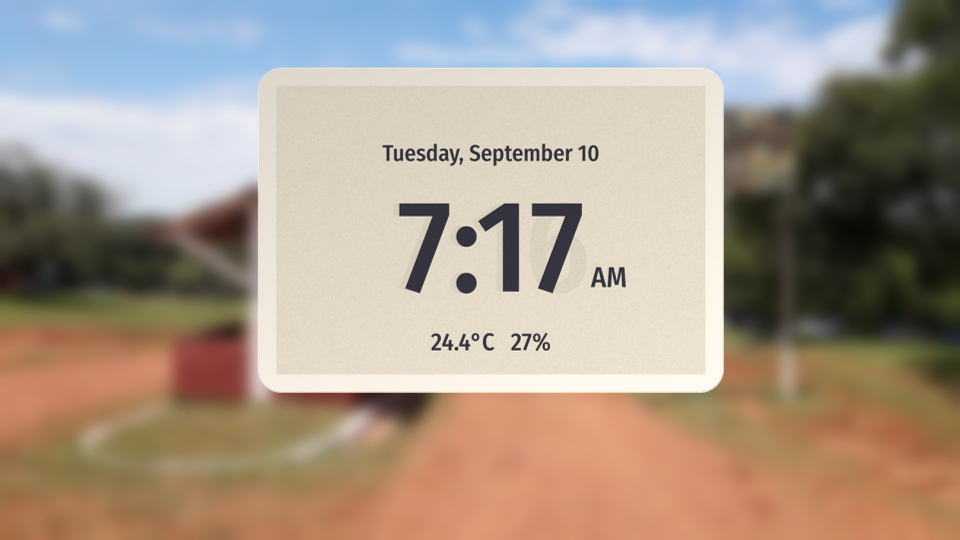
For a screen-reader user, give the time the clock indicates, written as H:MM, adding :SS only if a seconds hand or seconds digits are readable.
7:17
